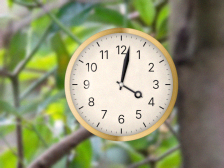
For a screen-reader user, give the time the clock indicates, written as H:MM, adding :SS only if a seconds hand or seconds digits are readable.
4:02
